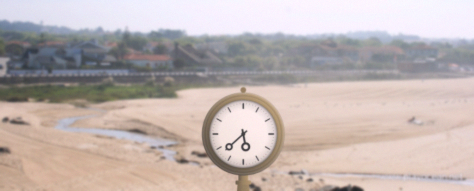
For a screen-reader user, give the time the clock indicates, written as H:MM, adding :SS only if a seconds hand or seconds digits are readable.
5:38
